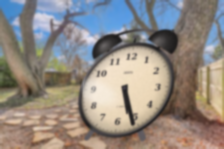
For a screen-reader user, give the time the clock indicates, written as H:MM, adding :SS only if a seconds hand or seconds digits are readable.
5:26
